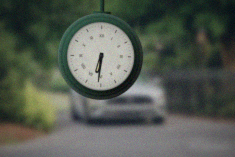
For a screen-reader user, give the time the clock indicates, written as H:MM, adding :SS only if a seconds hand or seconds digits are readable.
6:31
